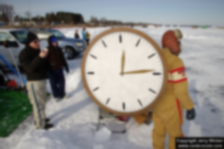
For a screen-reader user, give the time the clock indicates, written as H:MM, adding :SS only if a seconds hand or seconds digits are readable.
12:14
